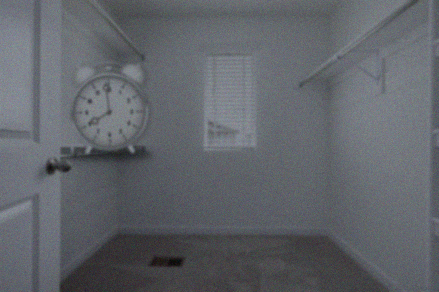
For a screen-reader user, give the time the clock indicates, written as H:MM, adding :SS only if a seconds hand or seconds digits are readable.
7:59
